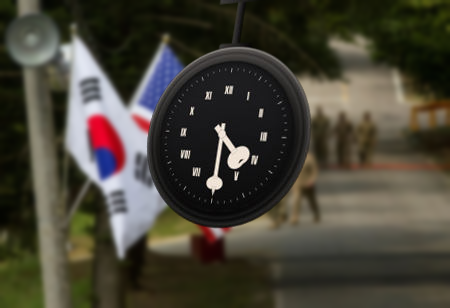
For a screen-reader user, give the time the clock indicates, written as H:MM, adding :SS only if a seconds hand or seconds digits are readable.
4:30
